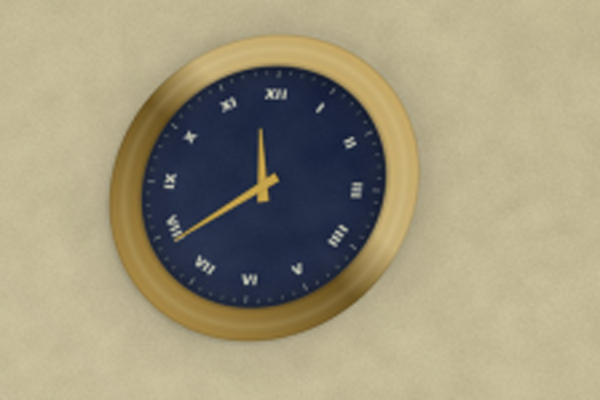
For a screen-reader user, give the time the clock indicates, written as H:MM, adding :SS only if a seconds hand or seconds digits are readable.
11:39
